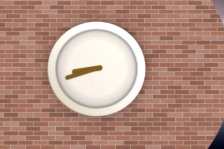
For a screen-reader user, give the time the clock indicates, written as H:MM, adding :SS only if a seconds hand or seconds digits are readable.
8:42
